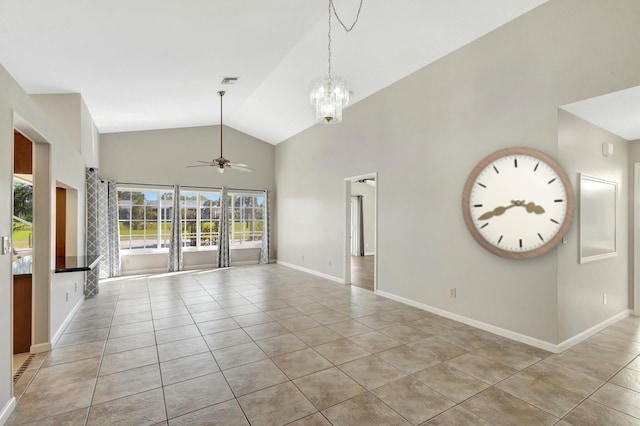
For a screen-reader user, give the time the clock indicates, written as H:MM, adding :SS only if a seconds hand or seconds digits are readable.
3:42
